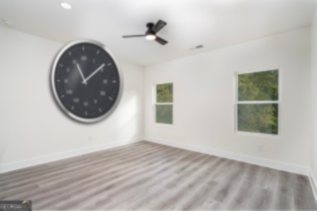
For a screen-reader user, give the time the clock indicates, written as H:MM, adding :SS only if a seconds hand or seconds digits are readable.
11:09
